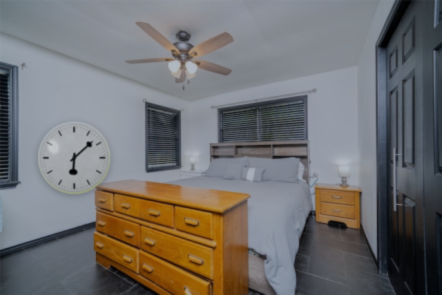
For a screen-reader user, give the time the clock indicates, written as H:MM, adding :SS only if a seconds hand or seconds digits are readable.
6:08
